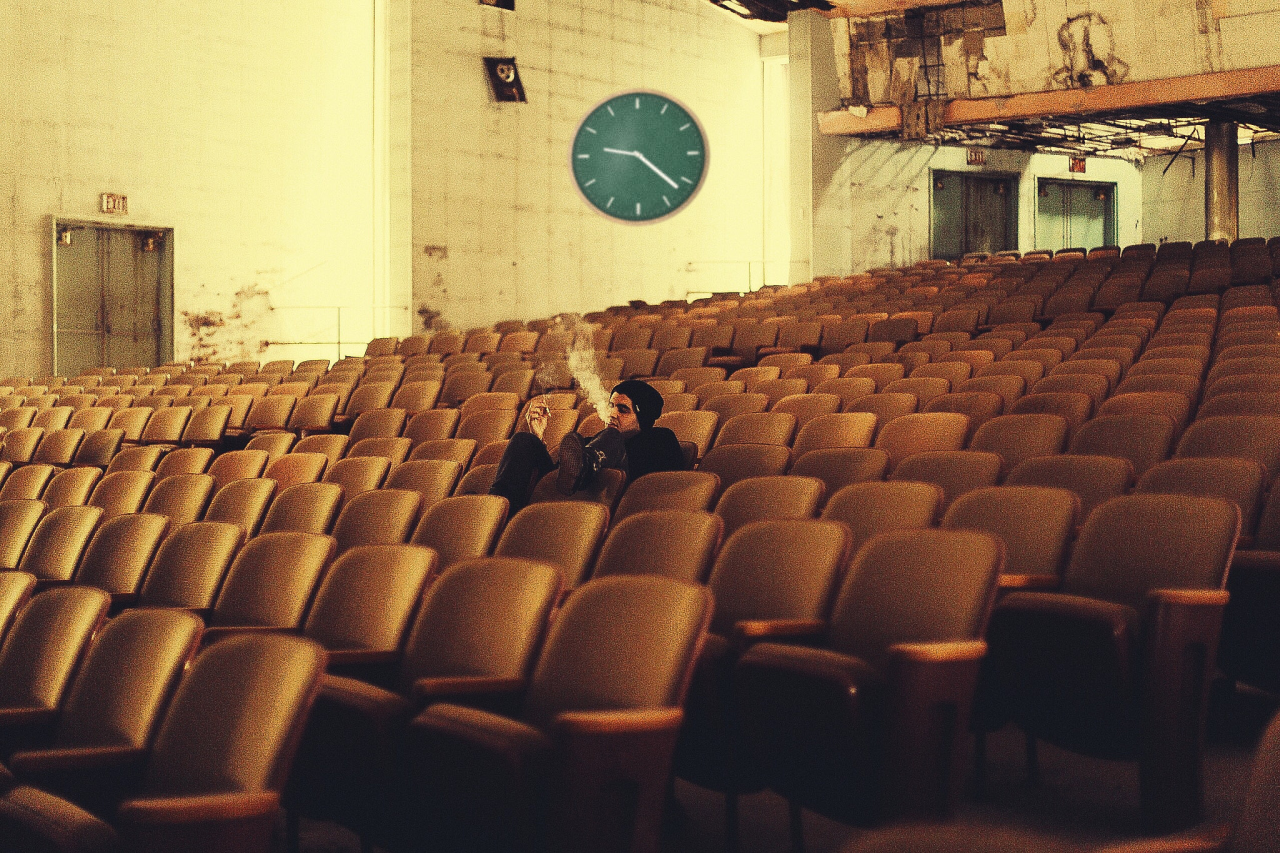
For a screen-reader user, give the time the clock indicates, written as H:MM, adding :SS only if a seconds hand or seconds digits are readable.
9:22
